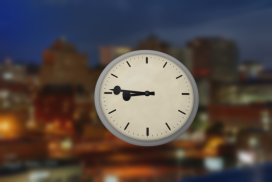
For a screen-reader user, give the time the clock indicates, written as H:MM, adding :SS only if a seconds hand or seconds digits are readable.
8:46
